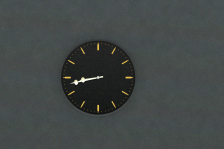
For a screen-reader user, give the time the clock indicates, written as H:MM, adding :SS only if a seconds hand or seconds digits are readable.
8:43
